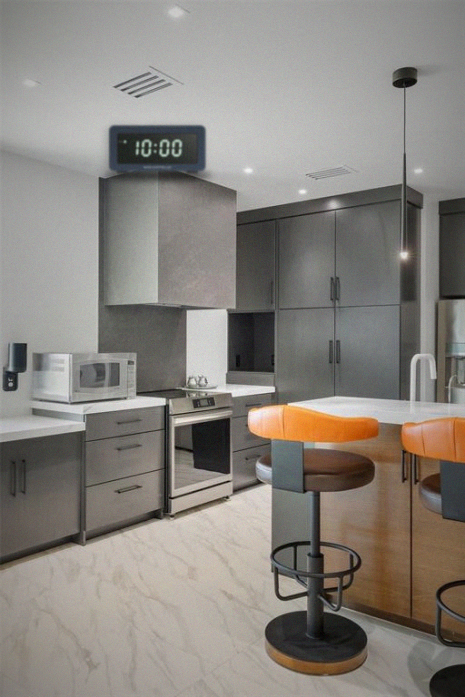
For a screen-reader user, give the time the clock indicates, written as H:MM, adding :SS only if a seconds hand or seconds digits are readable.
10:00
